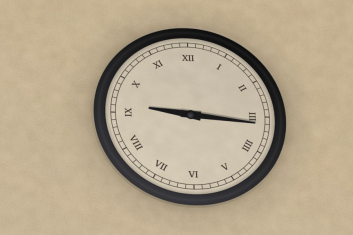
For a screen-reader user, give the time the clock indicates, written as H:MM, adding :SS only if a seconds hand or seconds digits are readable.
9:16
